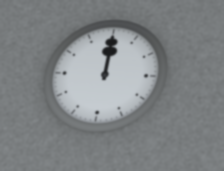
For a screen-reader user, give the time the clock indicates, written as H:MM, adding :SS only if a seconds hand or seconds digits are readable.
12:00
